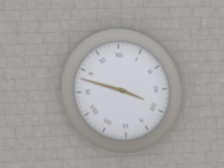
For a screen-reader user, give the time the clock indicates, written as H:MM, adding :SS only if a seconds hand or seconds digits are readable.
3:48
